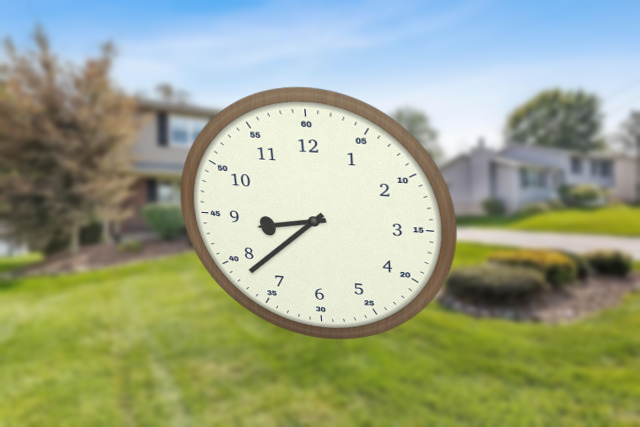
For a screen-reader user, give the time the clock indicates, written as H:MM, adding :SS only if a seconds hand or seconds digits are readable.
8:38
